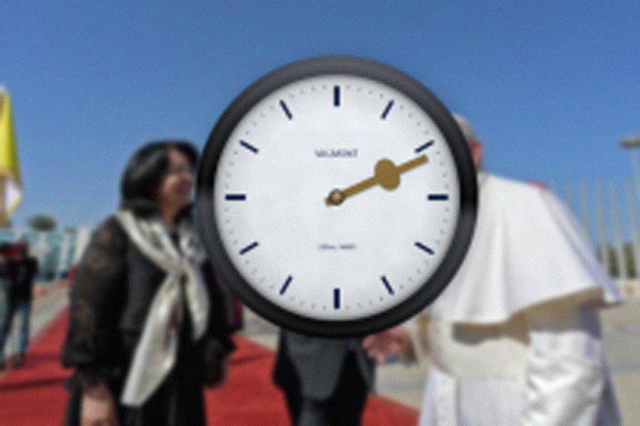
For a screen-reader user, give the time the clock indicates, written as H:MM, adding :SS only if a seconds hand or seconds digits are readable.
2:11
